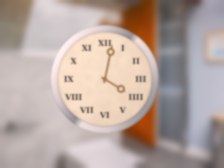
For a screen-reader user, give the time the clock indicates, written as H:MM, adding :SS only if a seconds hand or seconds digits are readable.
4:02
